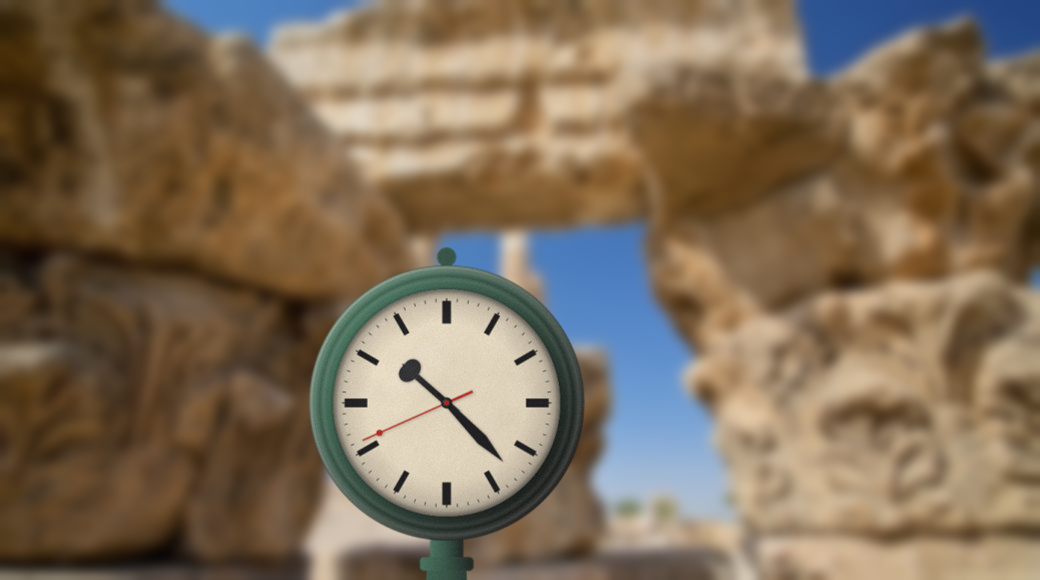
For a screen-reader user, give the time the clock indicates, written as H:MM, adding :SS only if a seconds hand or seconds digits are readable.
10:22:41
